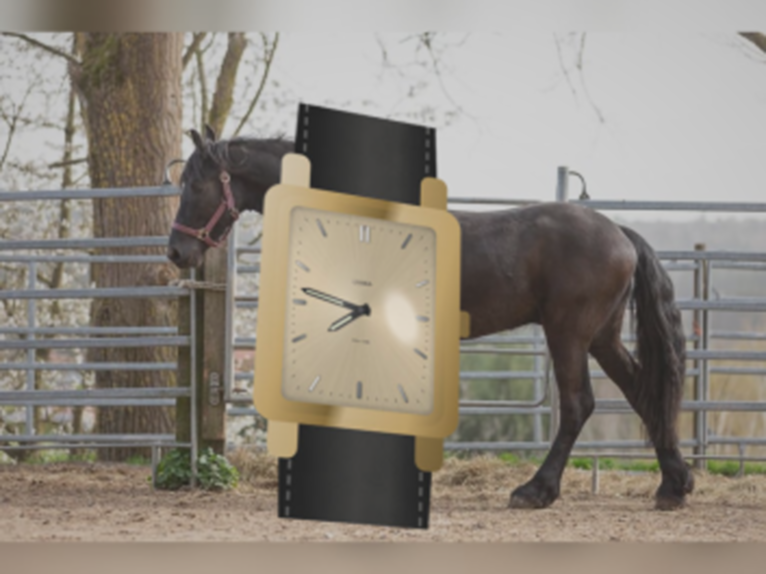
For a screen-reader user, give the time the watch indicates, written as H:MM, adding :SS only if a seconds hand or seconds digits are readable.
7:47
